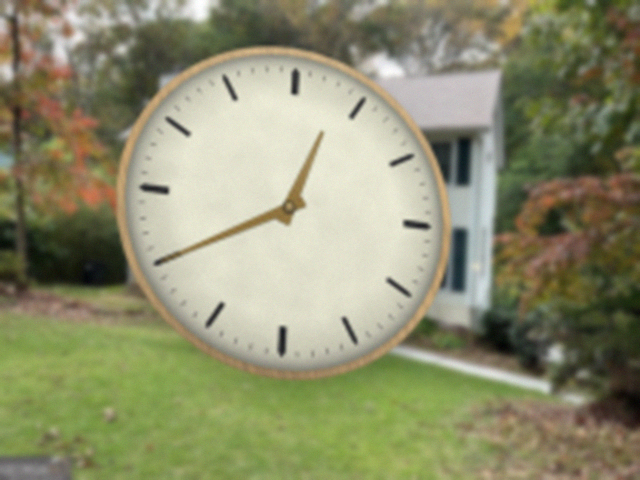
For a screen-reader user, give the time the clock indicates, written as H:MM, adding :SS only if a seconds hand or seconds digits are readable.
12:40
